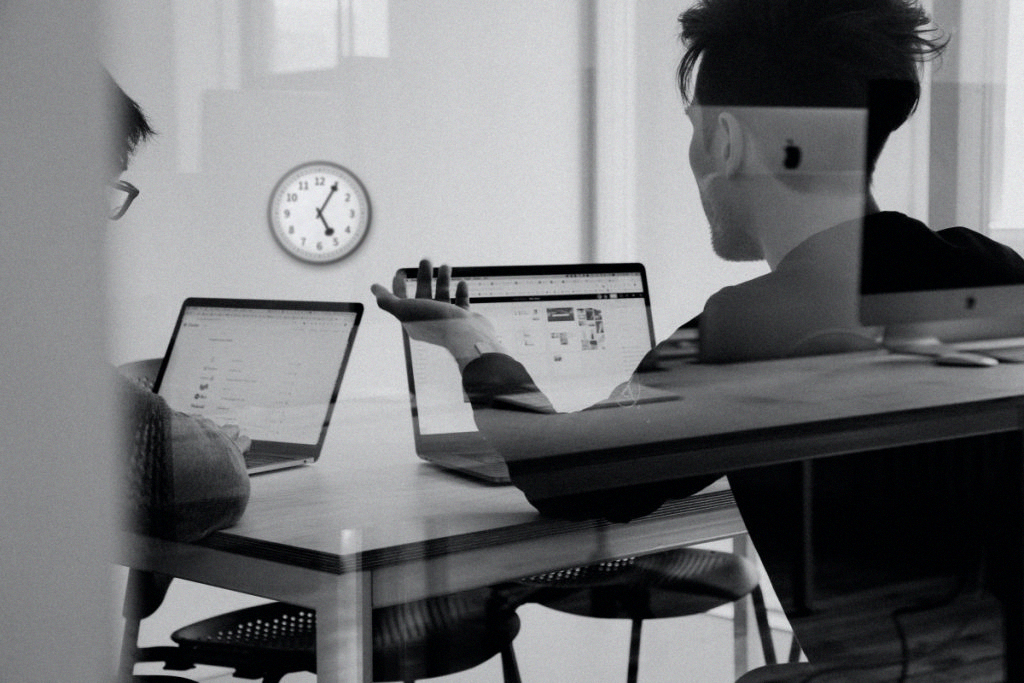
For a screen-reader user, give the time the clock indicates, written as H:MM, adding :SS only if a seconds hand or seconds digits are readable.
5:05
